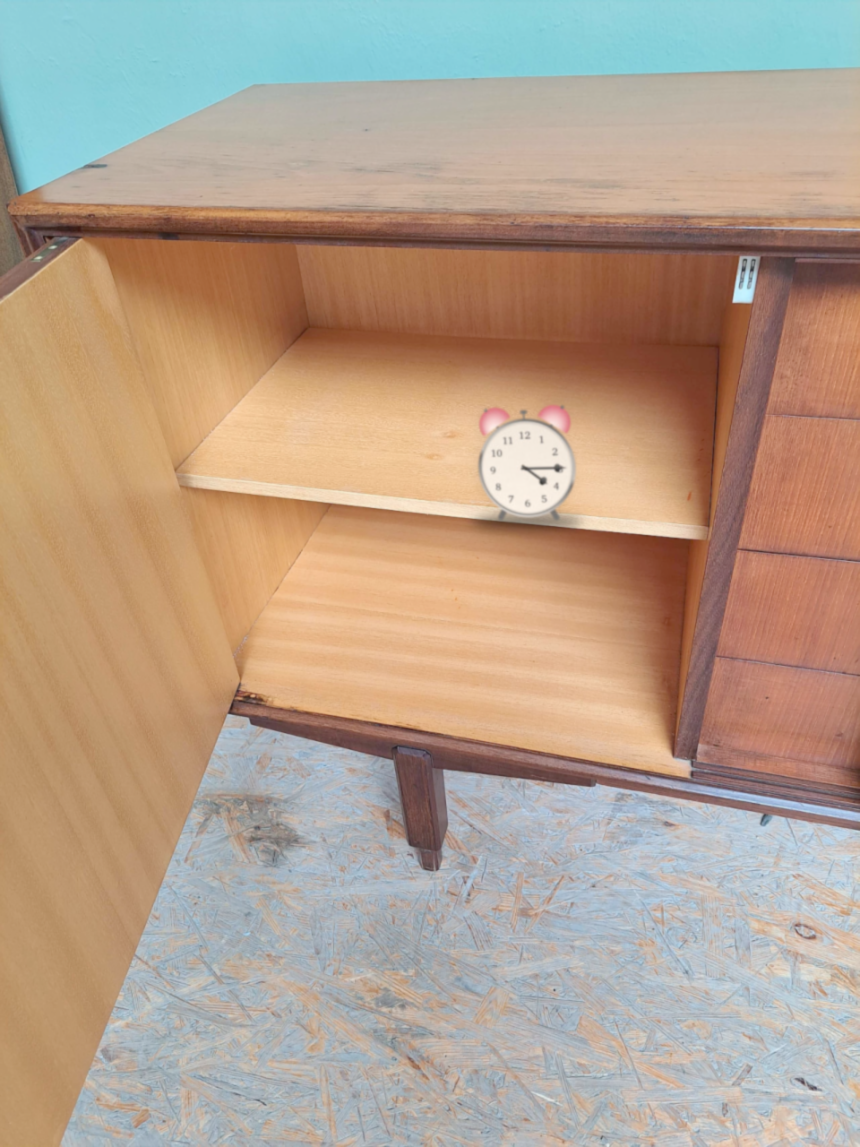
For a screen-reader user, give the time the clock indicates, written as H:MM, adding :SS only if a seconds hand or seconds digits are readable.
4:15
